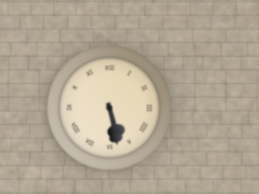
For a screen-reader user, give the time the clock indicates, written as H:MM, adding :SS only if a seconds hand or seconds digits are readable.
5:28
